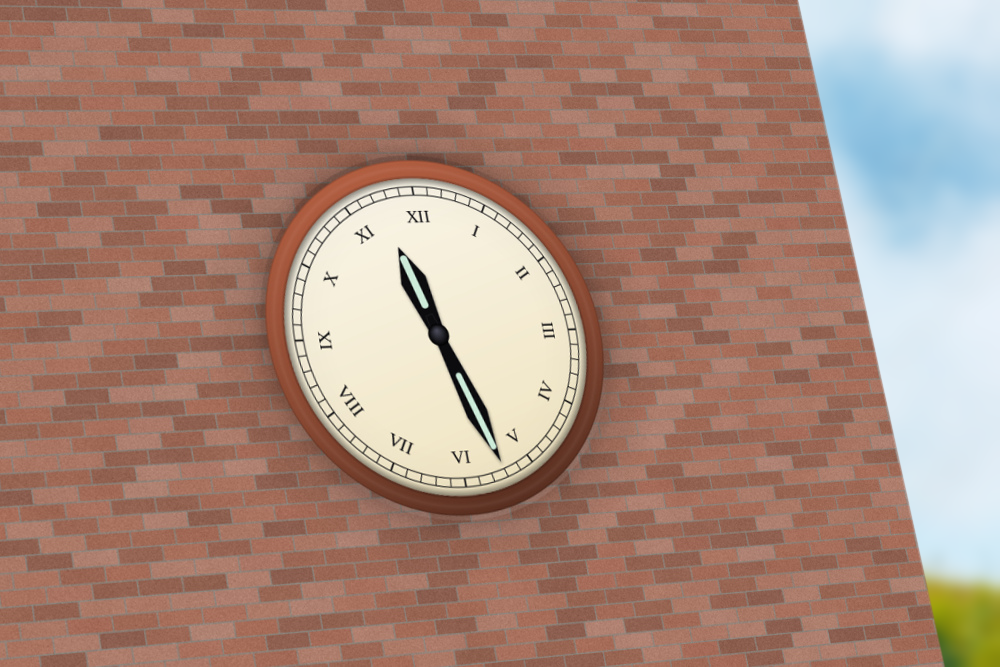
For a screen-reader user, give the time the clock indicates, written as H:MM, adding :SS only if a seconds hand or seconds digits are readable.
11:27
